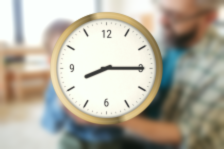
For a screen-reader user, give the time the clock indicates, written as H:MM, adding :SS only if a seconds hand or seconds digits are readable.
8:15
